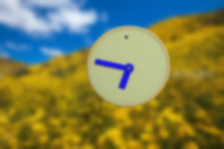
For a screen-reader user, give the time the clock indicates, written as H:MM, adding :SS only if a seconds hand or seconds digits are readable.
6:48
